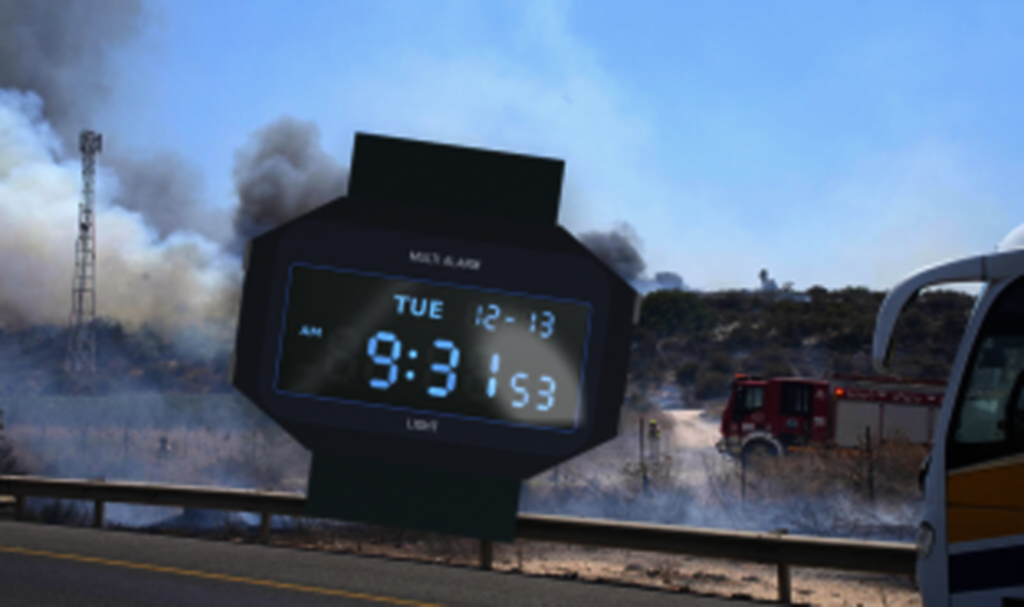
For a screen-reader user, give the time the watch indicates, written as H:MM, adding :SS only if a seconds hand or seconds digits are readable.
9:31:53
